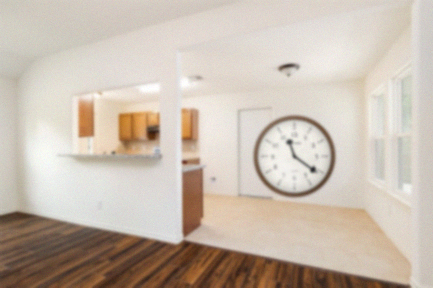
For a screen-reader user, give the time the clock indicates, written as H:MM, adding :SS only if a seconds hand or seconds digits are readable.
11:21
